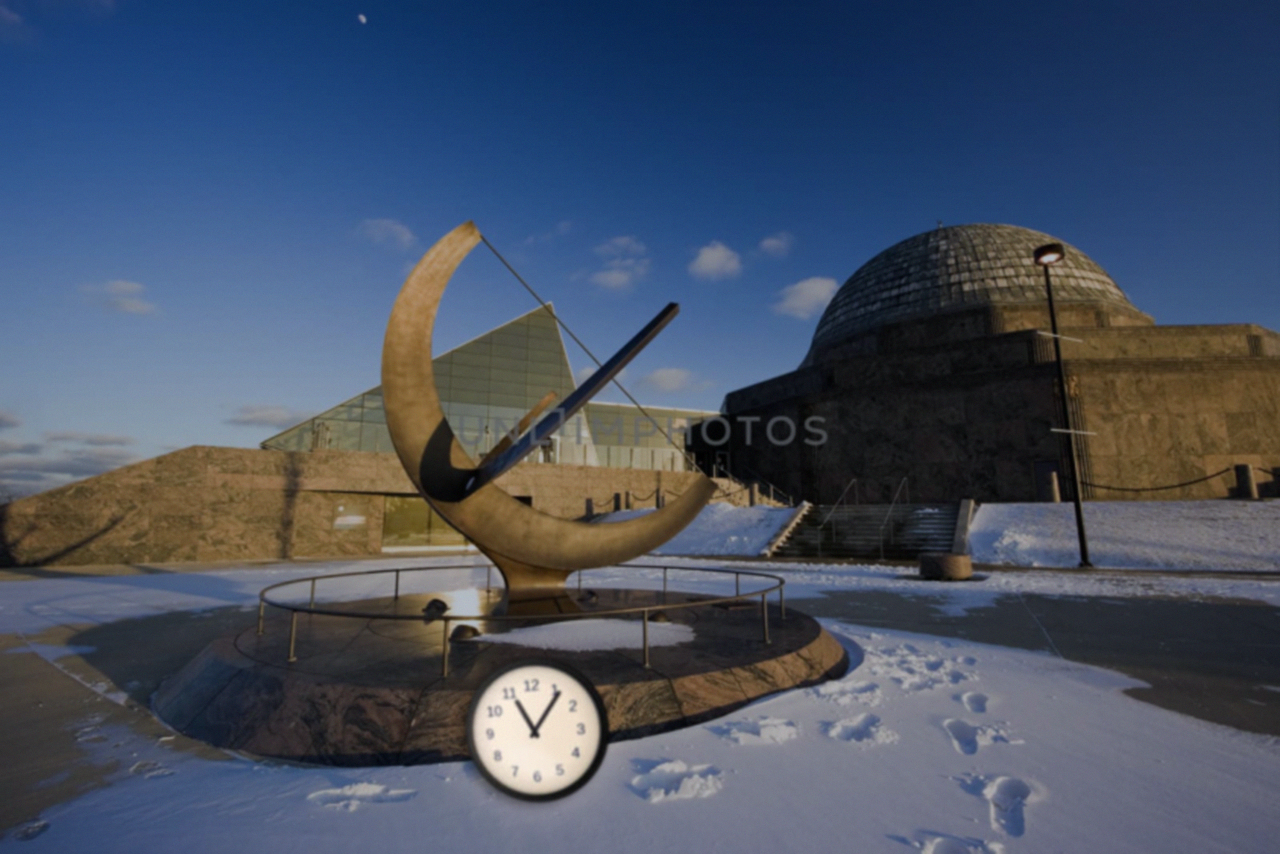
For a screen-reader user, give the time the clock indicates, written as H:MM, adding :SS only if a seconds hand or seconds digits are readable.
11:06
